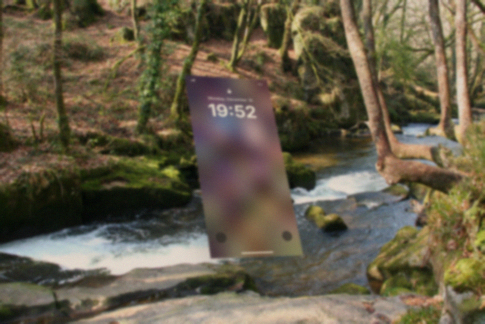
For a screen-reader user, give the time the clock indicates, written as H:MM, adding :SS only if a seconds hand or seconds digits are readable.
19:52
